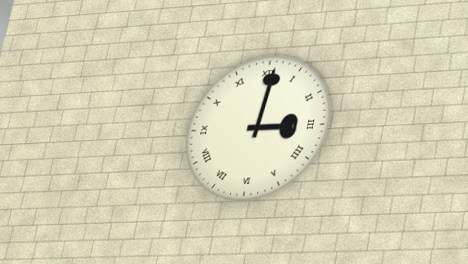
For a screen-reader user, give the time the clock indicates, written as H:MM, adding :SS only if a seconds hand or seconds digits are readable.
3:01
